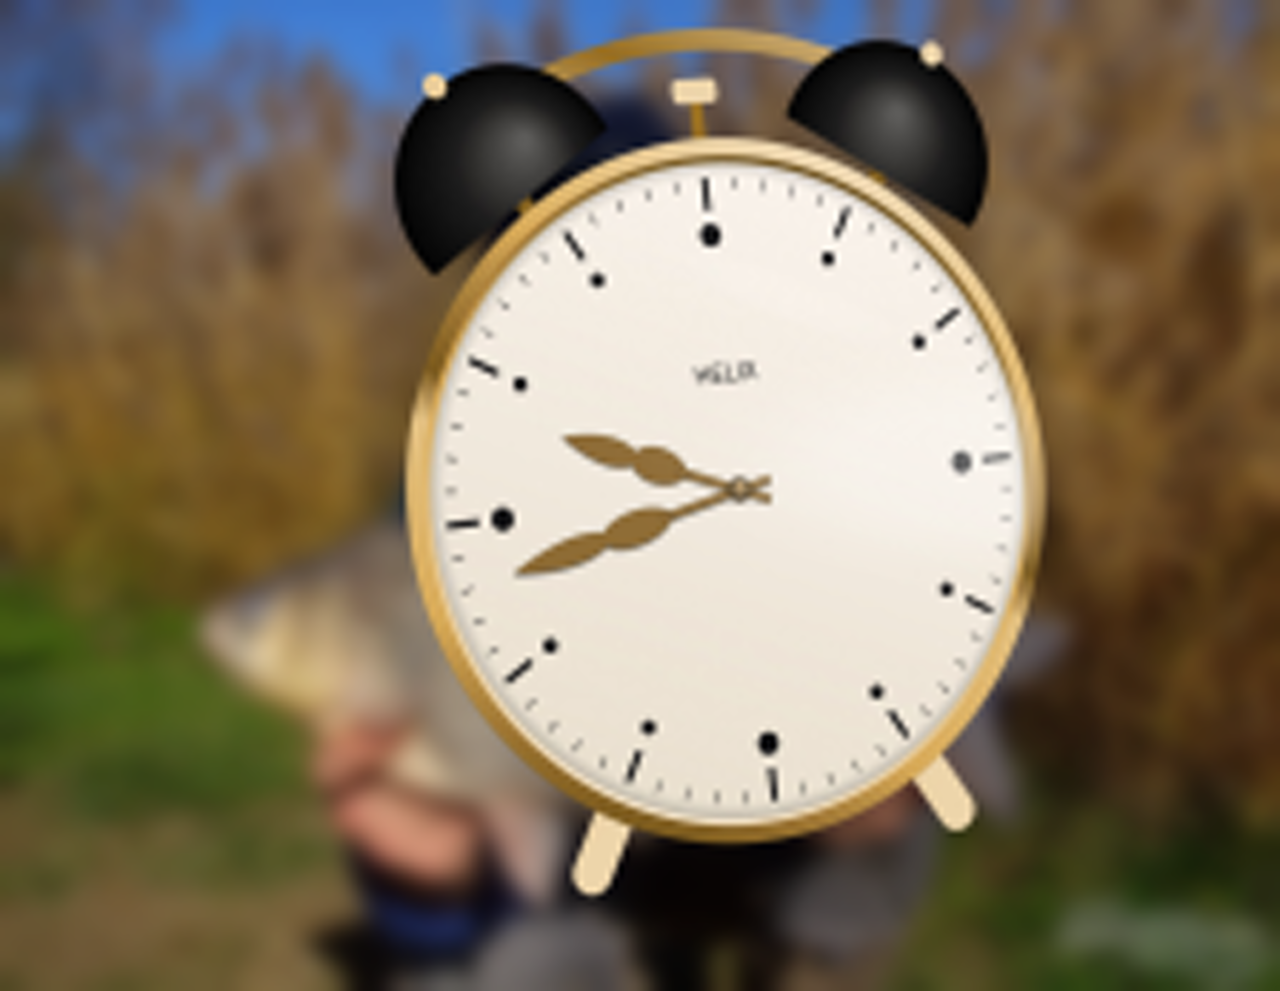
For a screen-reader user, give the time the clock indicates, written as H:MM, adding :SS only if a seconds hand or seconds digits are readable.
9:43
